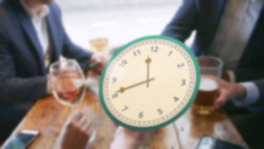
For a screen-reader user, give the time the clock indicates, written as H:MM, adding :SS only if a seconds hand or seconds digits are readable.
11:41
